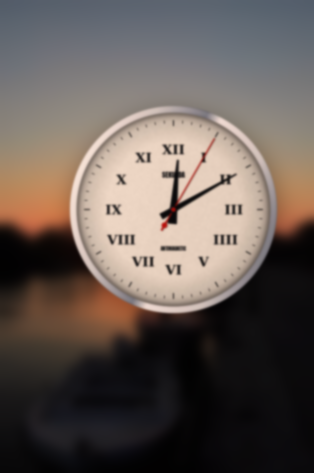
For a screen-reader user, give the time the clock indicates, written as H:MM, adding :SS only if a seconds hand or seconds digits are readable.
12:10:05
